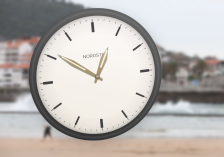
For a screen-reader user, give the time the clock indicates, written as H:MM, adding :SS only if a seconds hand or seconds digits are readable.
12:51
